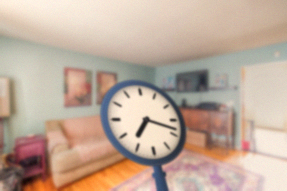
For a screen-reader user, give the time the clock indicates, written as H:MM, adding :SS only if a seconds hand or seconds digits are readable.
7:18
